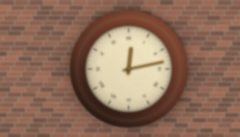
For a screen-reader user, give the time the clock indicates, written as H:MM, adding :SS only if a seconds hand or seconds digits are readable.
12:13
